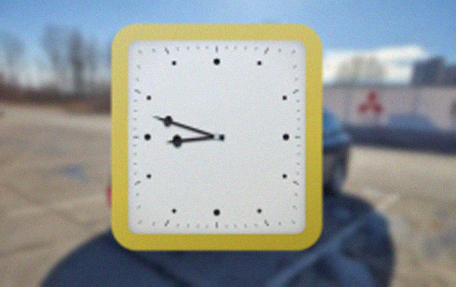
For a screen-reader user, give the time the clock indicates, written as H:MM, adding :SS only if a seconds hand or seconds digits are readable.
8:48
